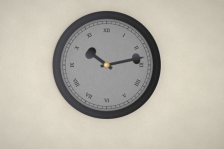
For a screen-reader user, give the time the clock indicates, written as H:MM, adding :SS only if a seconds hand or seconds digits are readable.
10:13
